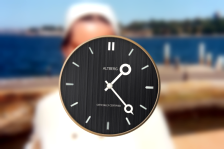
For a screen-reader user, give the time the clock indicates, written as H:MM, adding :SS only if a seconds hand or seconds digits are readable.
1:23
